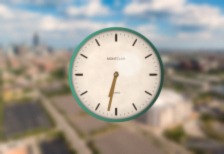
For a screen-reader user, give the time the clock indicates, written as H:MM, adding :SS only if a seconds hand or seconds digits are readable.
6:32
